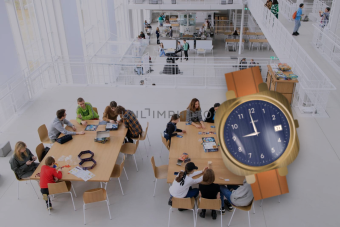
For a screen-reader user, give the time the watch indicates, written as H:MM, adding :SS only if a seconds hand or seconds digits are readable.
8:59
